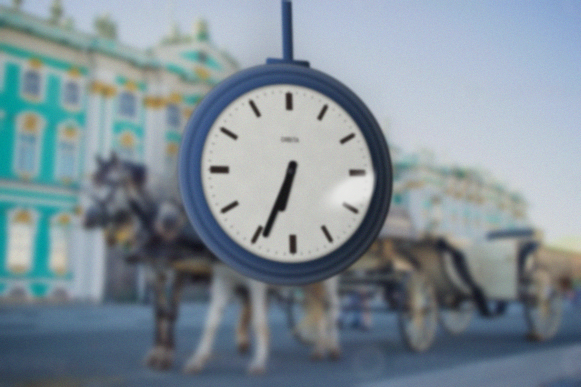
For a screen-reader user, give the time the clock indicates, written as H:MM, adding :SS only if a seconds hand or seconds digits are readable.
6:34
